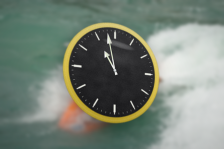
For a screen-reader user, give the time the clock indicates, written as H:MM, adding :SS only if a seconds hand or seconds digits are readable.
10:58
